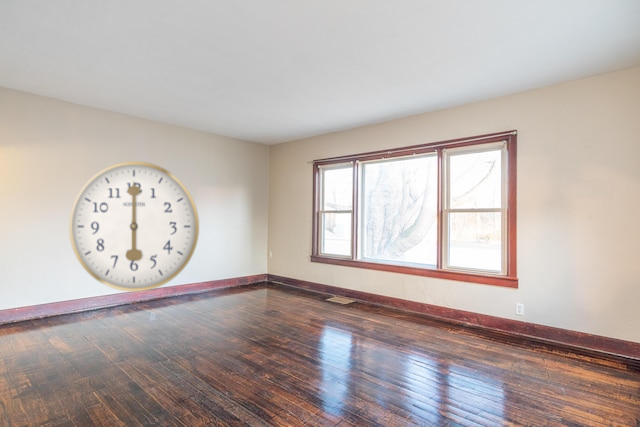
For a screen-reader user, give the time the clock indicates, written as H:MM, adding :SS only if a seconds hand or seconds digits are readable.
6:00
